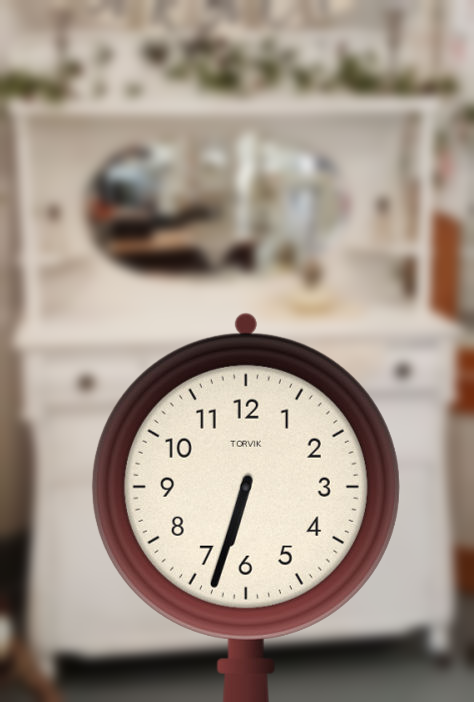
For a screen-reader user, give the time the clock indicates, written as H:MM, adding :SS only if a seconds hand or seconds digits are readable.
6:33
